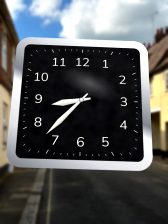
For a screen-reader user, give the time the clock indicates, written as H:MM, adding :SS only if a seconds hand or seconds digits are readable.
8:37
